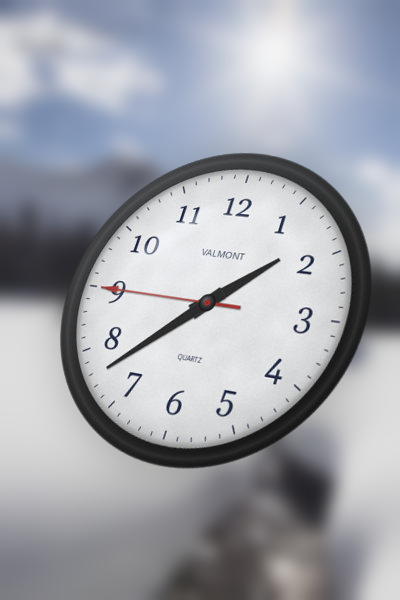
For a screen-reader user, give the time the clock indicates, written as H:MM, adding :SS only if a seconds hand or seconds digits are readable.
1:37:45
